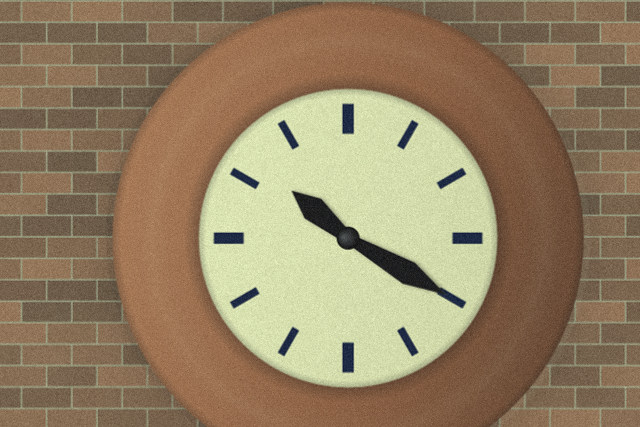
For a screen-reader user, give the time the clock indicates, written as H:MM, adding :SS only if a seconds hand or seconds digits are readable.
10:20
